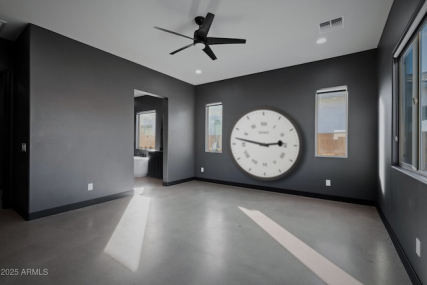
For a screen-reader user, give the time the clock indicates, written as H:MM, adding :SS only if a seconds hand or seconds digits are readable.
2:47
